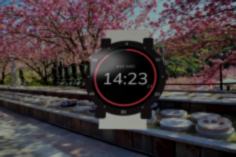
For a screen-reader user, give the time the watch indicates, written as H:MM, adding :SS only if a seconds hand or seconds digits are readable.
14:23
